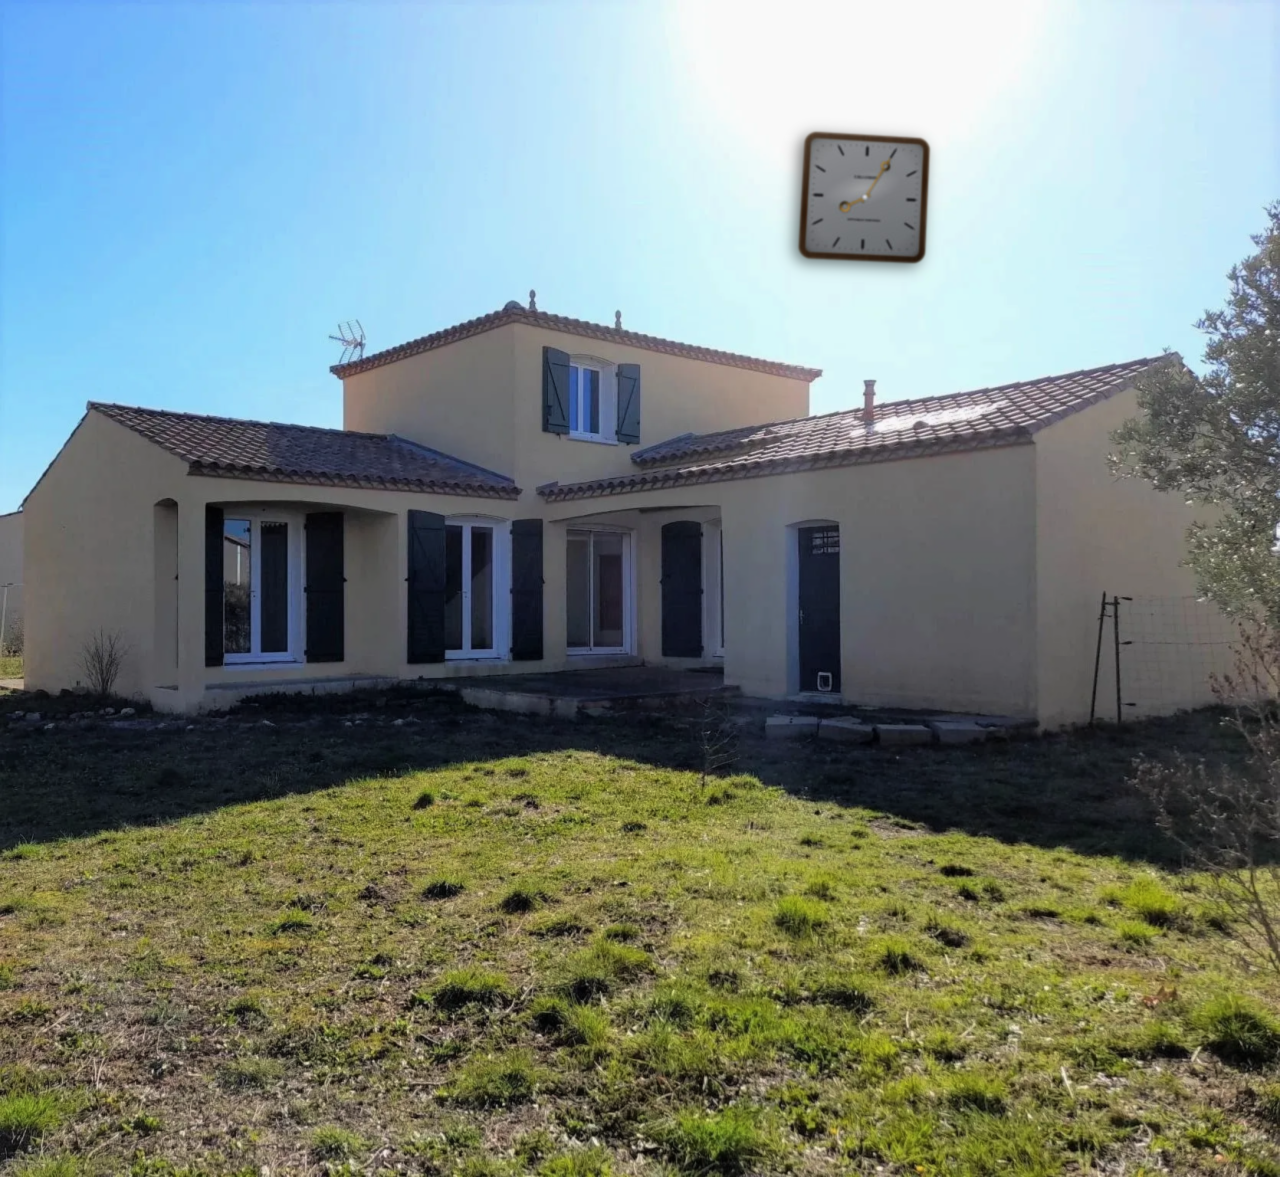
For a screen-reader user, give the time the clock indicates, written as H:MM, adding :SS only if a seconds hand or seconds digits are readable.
8:05
